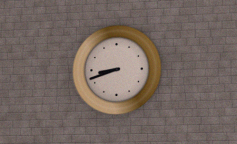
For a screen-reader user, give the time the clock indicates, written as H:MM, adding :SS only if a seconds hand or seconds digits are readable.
8:42
